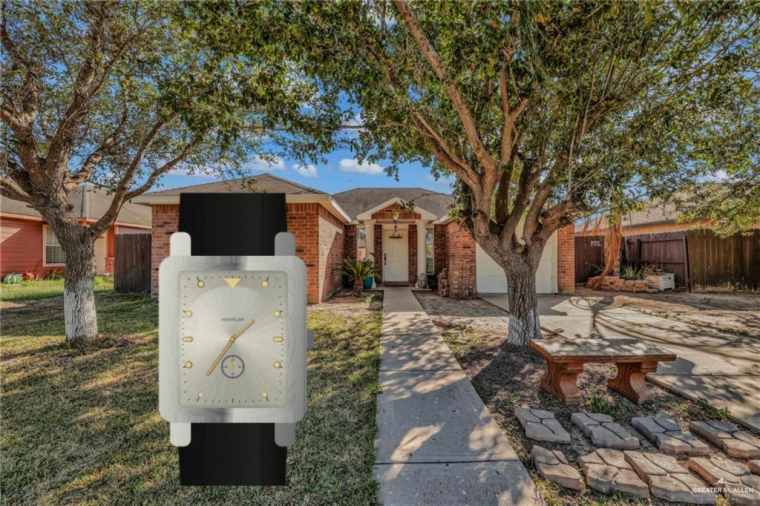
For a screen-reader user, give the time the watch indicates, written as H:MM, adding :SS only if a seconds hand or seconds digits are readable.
1:36
